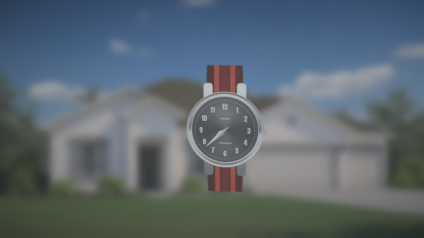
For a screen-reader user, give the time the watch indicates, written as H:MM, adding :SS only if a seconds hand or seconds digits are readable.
7:38
